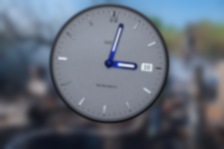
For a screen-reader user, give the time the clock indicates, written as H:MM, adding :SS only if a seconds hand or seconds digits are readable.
3:02
